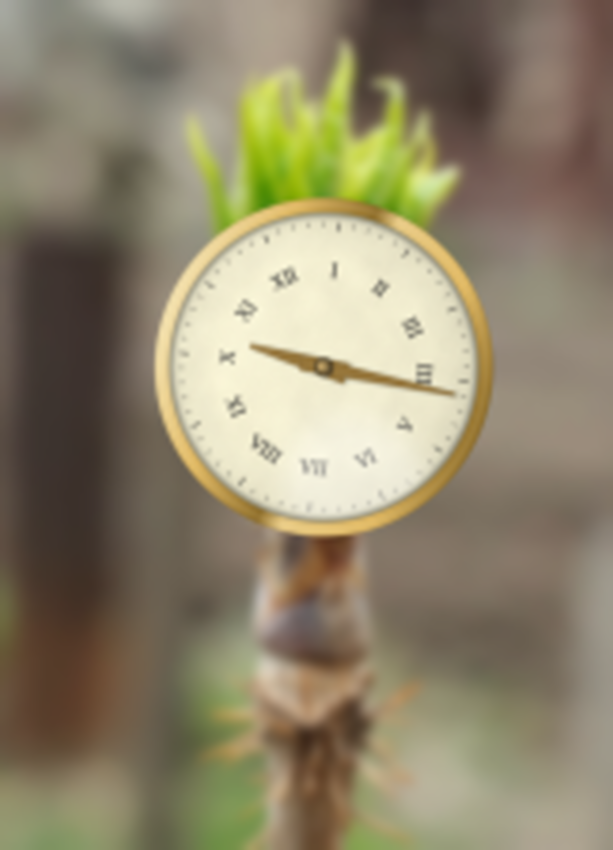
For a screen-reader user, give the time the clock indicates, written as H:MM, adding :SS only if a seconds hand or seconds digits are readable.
10:21
